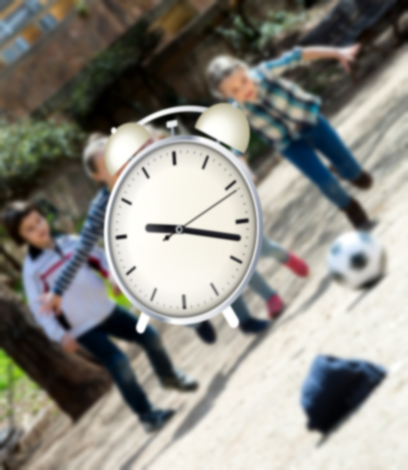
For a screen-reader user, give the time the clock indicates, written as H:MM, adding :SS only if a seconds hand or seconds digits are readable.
9:17:11
